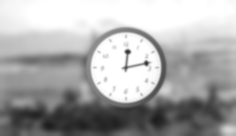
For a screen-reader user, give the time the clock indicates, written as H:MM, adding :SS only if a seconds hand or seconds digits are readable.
12:13
